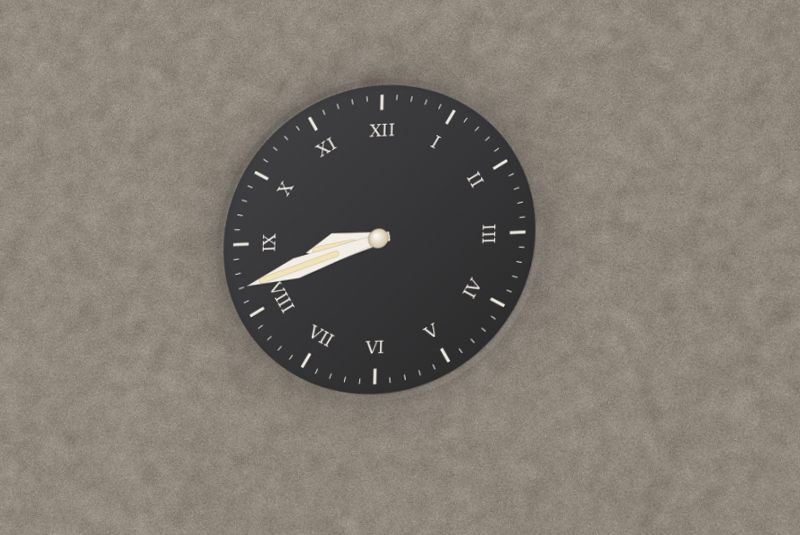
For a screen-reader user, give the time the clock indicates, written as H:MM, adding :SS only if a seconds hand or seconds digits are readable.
8:42
